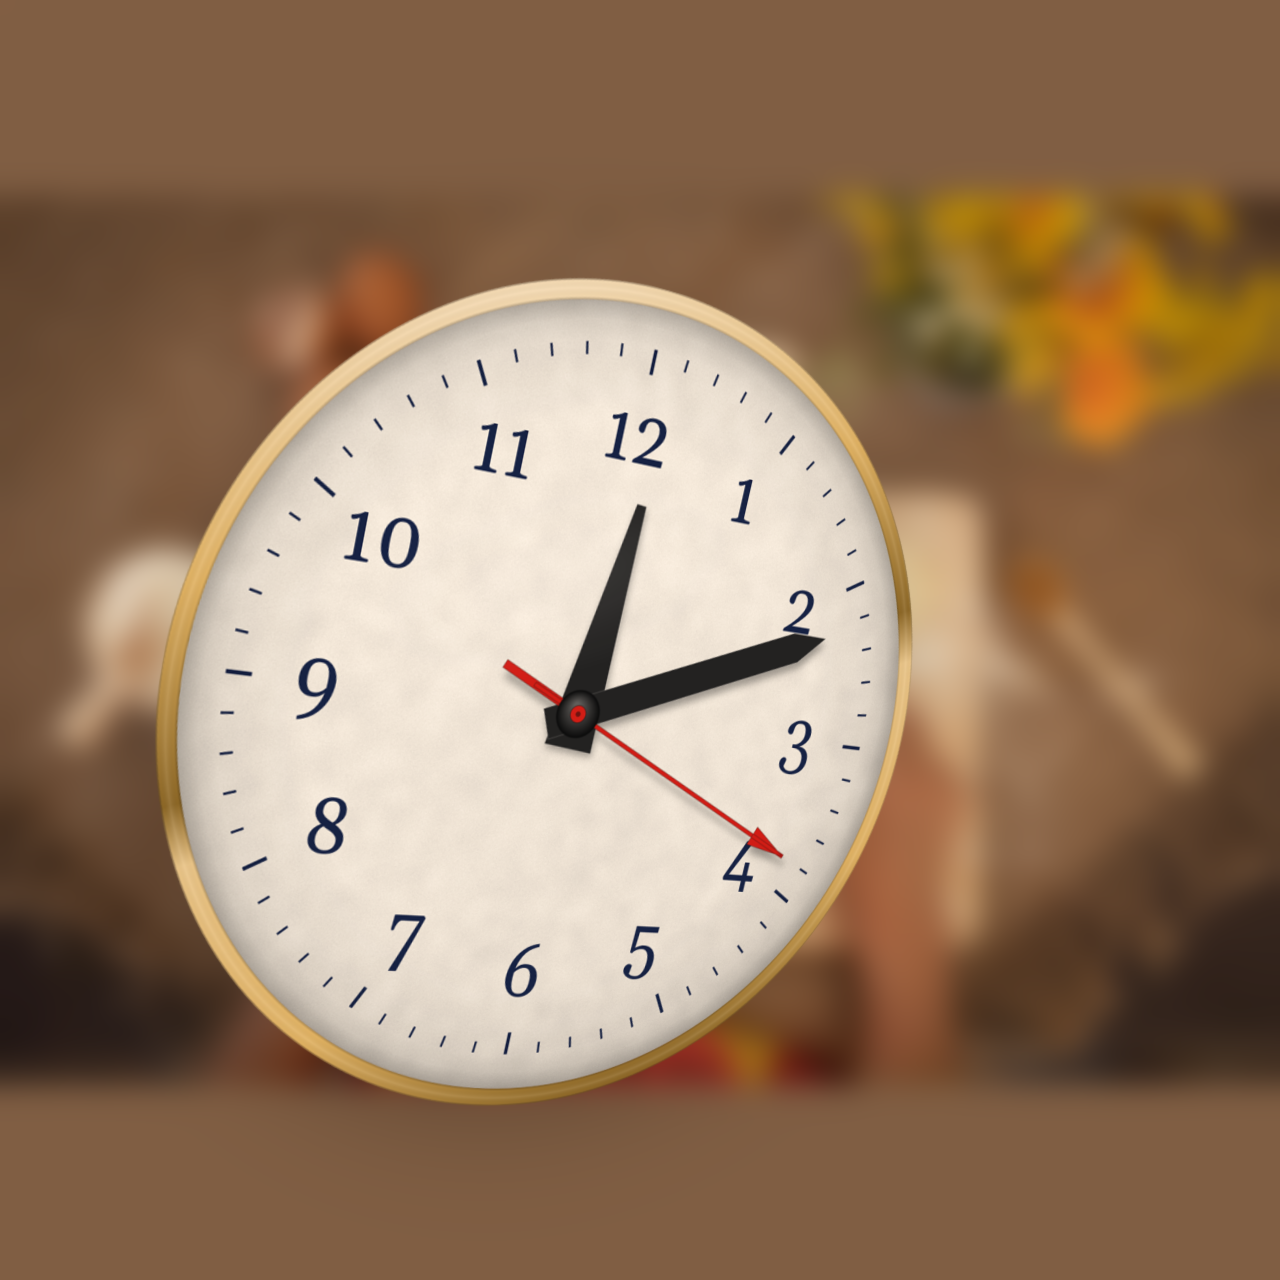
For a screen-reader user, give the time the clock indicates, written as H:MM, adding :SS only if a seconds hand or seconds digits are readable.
12:11:19
